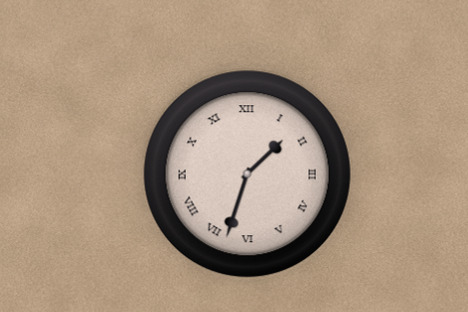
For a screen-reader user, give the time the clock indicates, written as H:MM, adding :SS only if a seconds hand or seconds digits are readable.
1:33
